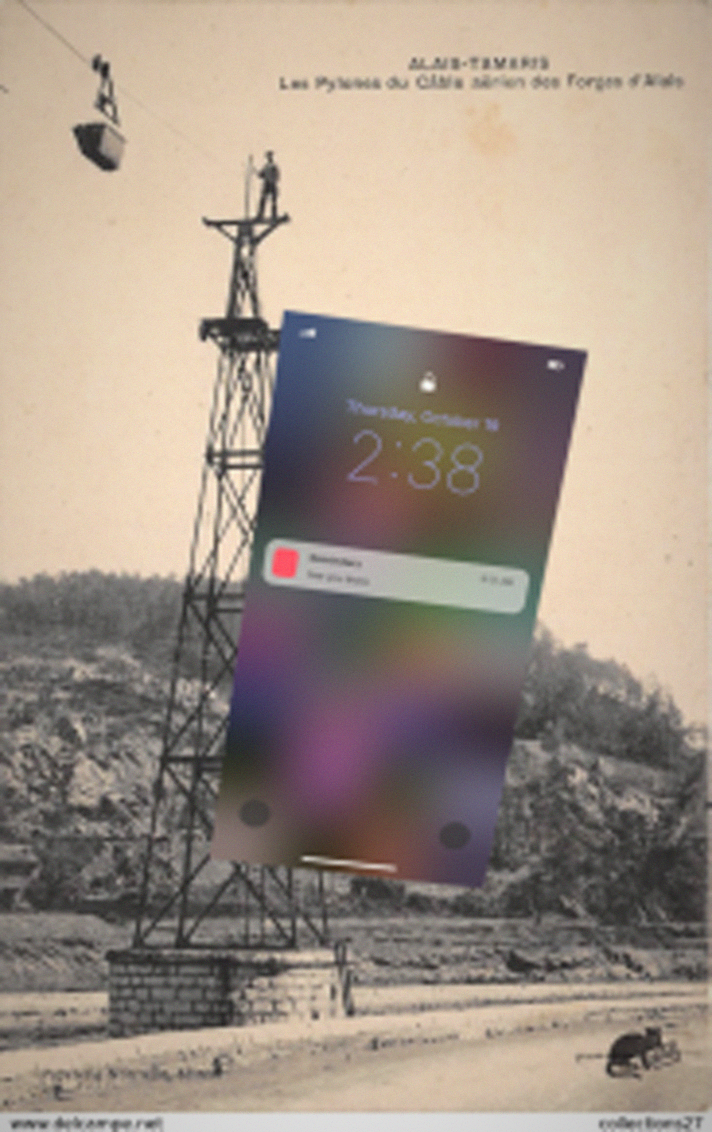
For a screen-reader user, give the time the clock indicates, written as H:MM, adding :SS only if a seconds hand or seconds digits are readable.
2:38
